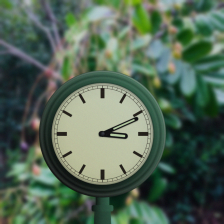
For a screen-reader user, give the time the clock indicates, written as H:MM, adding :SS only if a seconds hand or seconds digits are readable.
3:11
